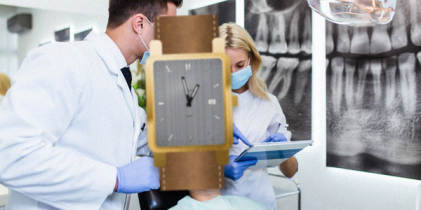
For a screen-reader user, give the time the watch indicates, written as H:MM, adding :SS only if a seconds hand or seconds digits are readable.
12:58
